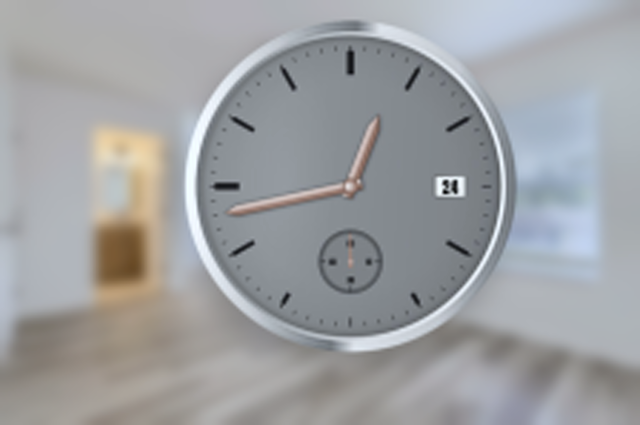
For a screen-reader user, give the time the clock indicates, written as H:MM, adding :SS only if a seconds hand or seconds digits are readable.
12:43
